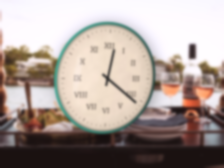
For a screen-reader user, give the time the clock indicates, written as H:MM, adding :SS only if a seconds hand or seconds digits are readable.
12:21
